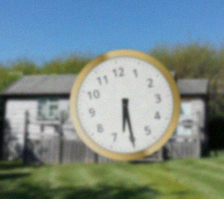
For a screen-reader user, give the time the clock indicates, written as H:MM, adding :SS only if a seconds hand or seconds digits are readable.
6:30
